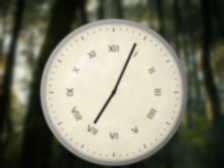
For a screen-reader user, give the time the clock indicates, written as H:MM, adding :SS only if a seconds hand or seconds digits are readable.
7:04
